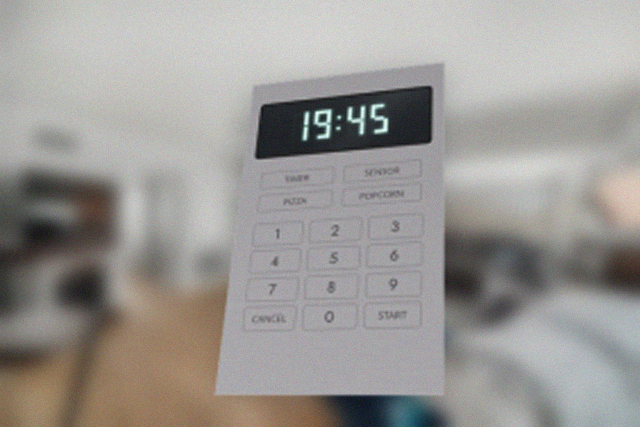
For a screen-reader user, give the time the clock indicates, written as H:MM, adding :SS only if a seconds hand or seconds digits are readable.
19:45
